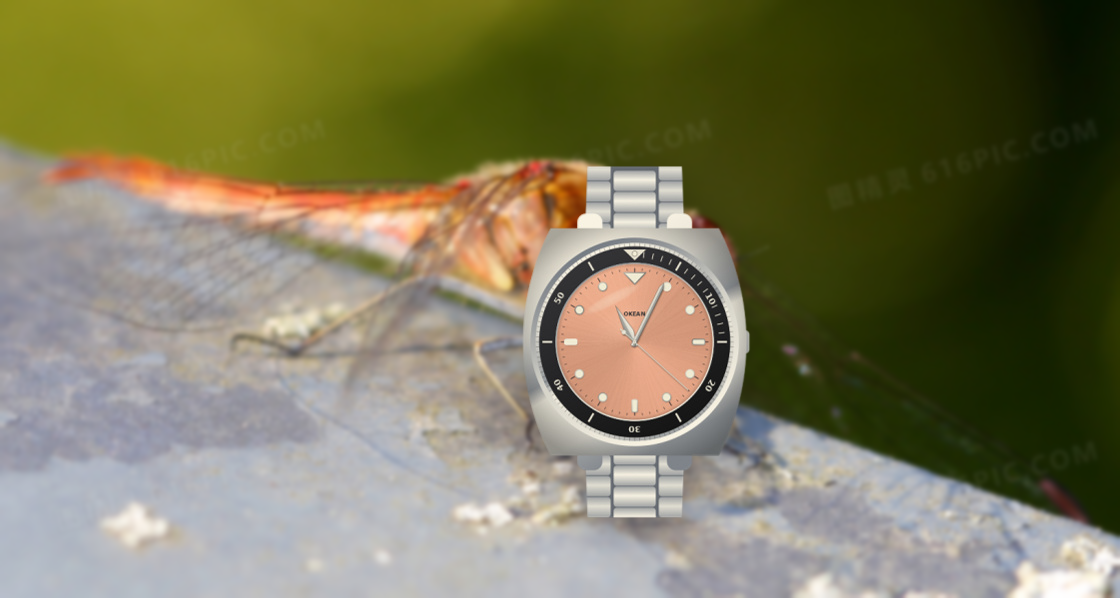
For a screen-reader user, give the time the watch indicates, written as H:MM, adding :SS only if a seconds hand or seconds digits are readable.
11:04:22
